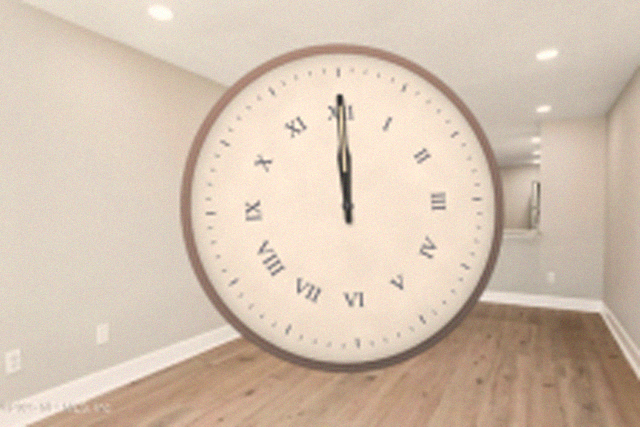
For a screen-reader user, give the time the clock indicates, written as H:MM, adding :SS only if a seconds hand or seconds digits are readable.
12:00
